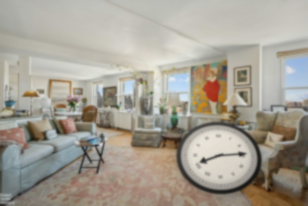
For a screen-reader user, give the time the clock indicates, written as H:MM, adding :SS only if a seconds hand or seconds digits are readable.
8:14
